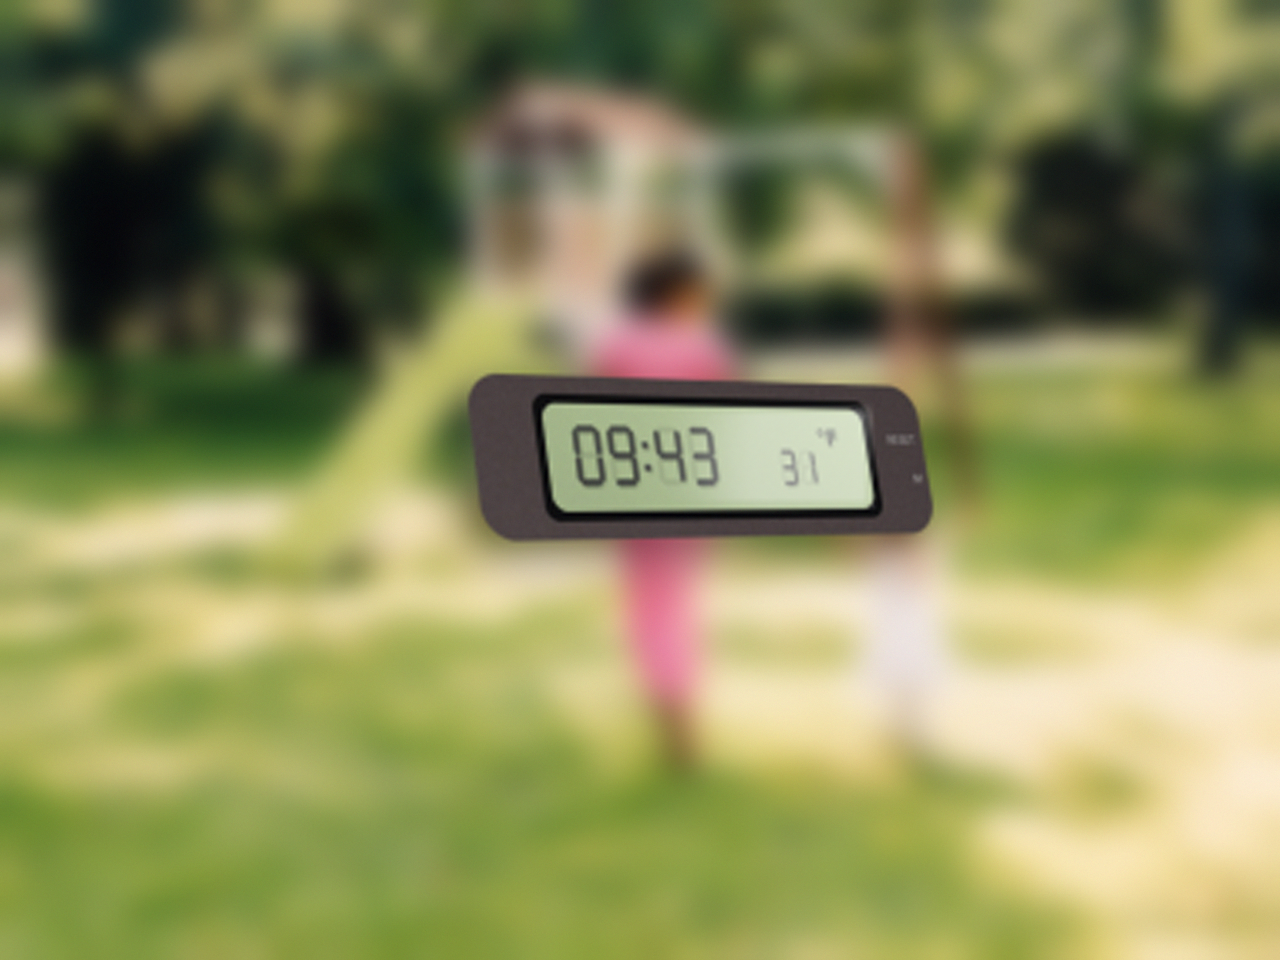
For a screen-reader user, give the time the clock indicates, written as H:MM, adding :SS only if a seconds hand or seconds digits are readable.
9:43
